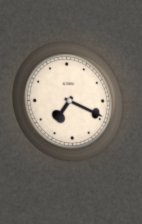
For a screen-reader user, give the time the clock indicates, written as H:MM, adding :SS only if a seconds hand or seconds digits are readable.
7:19
